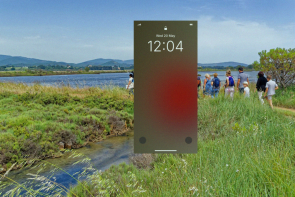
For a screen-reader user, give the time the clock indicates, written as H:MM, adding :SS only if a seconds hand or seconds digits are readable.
12:04
